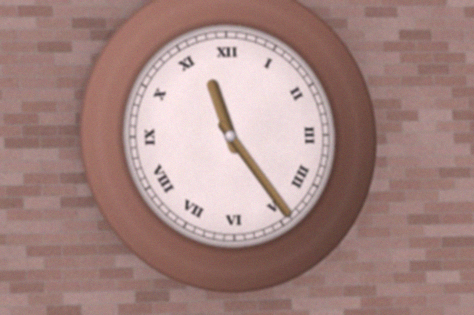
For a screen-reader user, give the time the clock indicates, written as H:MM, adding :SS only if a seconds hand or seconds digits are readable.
11:24
